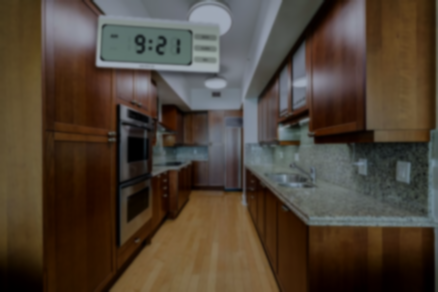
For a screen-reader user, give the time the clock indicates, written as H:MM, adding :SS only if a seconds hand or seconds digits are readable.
9:21
